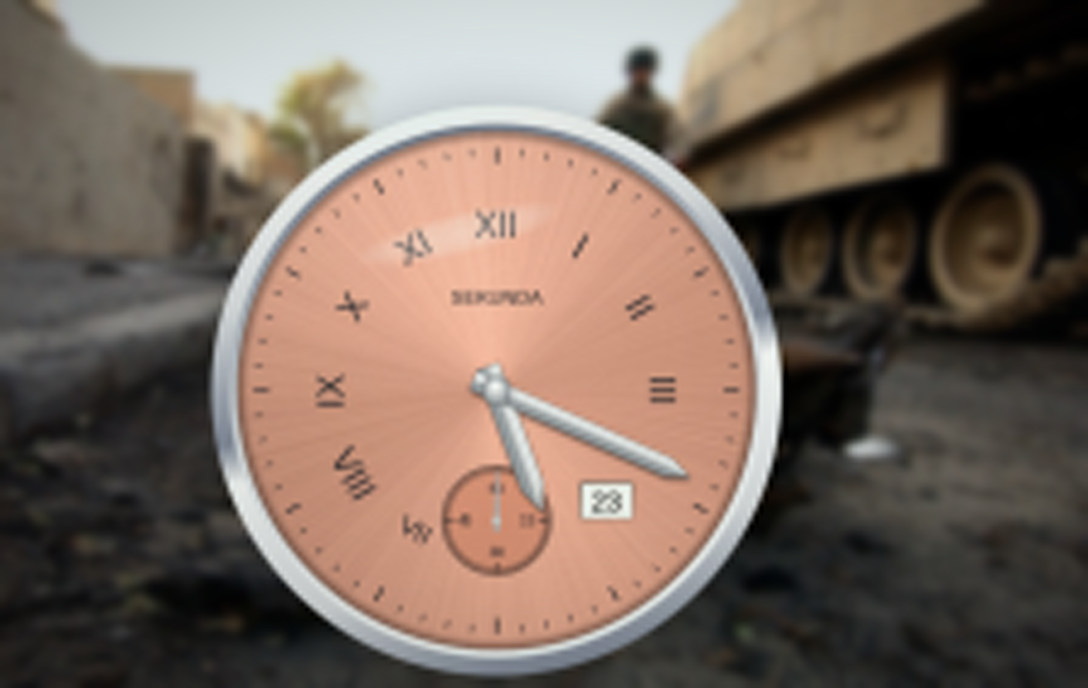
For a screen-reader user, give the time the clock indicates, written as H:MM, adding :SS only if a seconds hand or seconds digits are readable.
5:19
